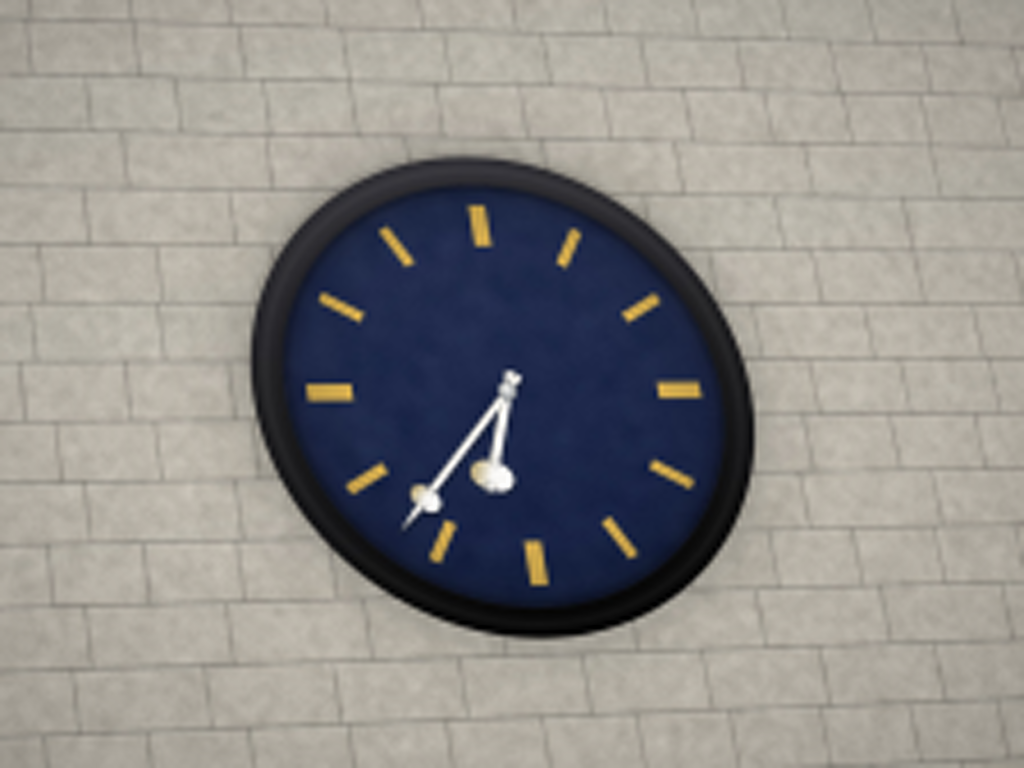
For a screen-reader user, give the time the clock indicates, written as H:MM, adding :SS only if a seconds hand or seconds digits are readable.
6:37
